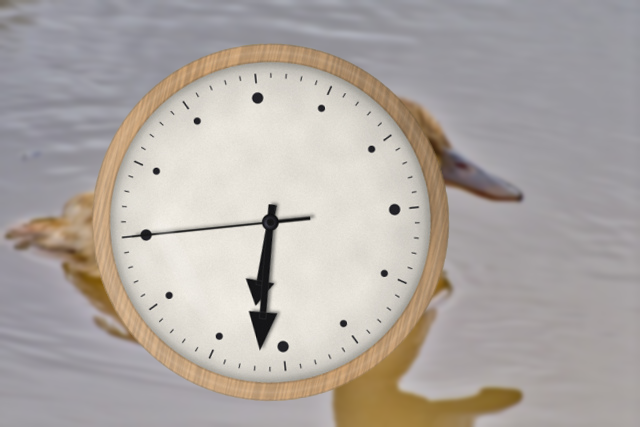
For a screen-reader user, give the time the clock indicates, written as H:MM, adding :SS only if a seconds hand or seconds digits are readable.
6:31:45
